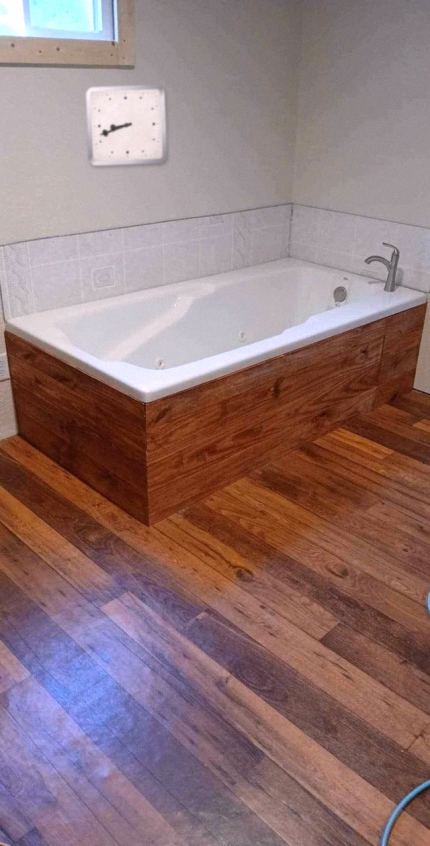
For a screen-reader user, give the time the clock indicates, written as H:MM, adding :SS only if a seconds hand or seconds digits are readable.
8:42
